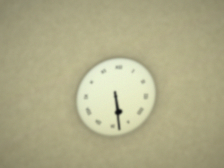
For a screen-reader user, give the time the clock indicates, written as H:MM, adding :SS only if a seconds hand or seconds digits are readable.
5:28
